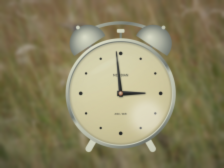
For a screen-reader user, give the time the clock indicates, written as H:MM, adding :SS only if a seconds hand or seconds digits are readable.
2:59
